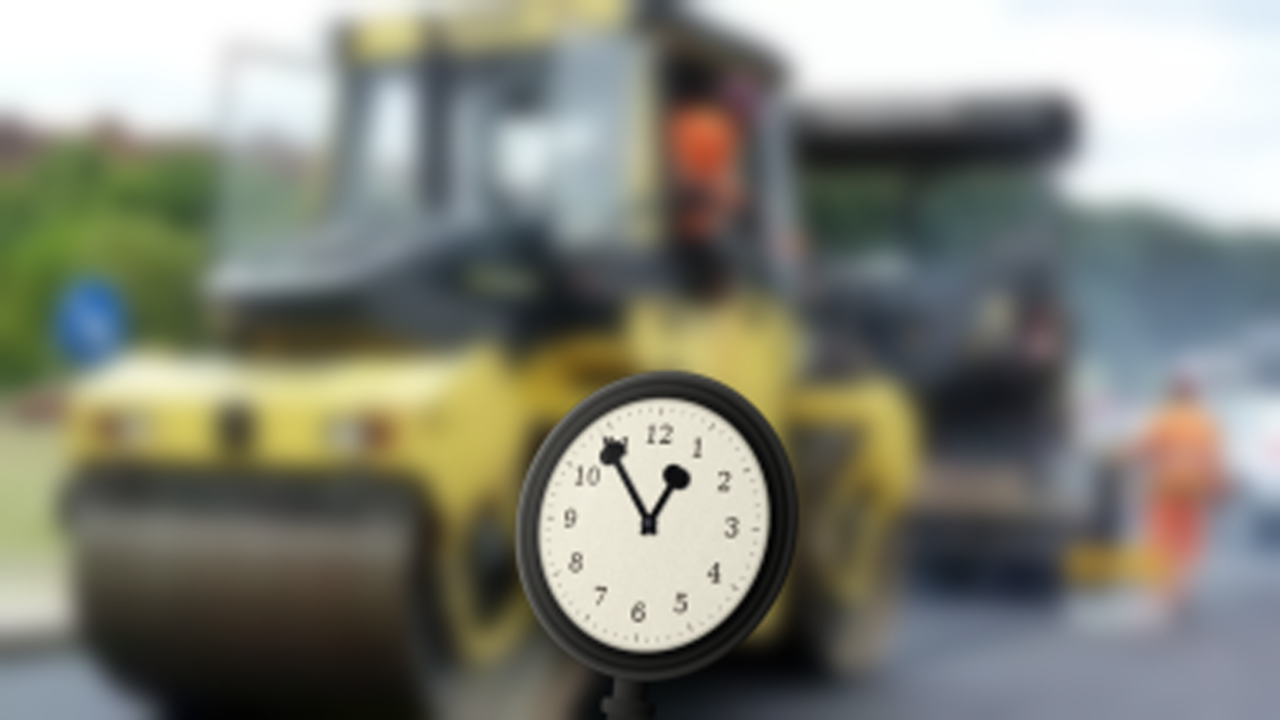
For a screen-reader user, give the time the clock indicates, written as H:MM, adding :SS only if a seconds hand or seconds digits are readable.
12:54
